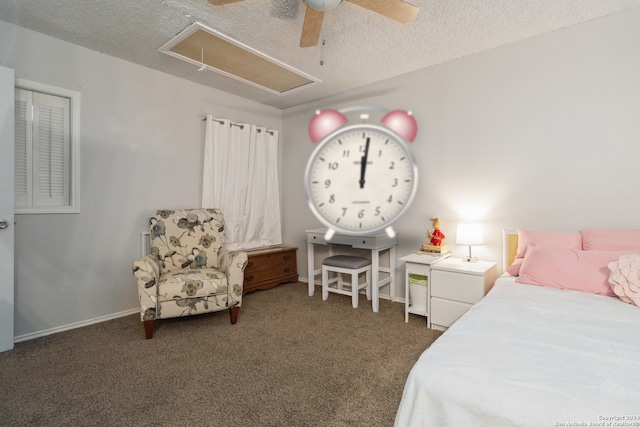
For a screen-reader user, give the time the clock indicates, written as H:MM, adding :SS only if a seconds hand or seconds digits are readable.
12:01
